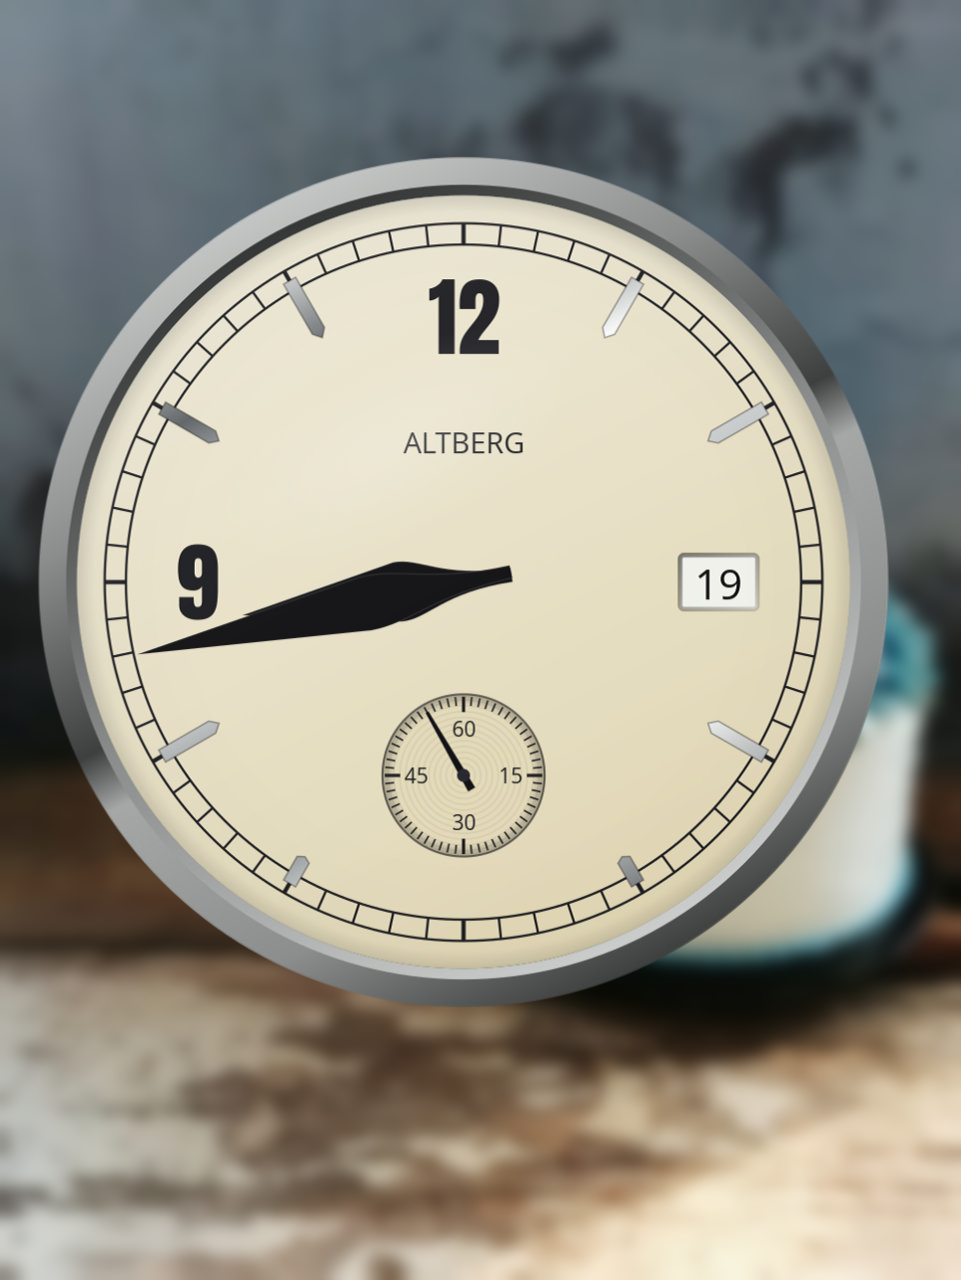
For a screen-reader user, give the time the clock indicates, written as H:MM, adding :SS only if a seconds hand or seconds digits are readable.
8:42:55
